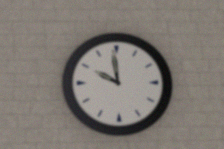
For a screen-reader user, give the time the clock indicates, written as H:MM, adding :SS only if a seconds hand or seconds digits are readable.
9:59
